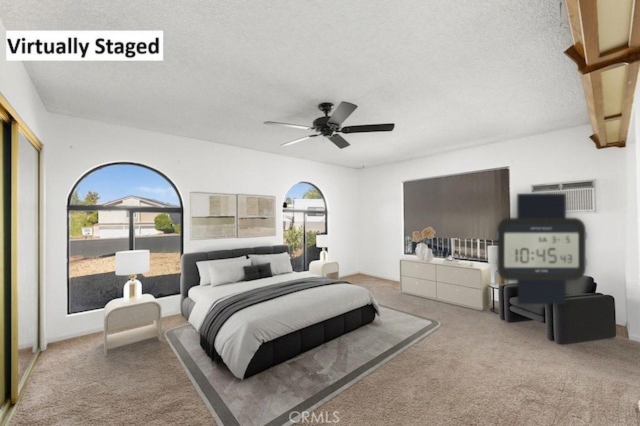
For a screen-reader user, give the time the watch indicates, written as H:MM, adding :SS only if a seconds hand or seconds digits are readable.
10:45
